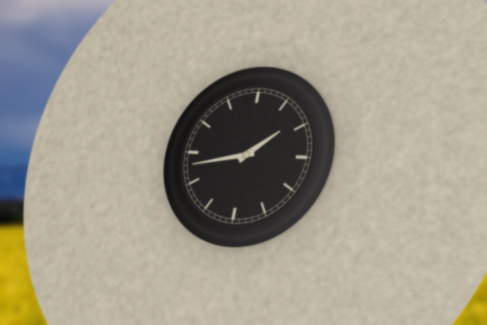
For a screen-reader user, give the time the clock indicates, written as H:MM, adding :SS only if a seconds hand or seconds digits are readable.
1:43
